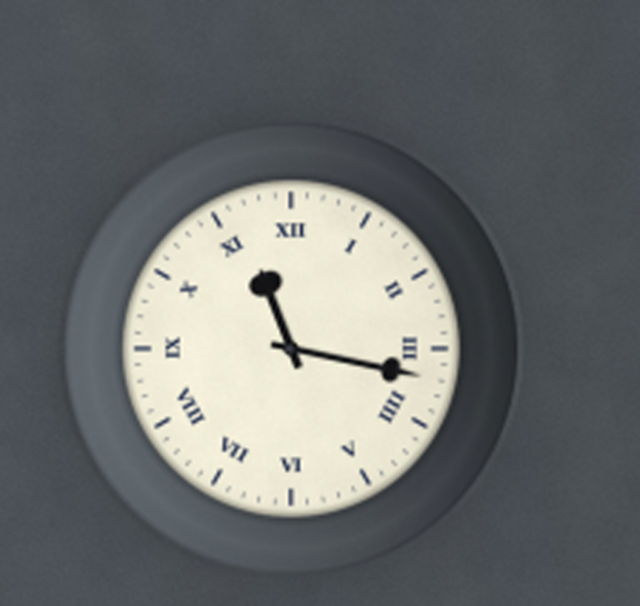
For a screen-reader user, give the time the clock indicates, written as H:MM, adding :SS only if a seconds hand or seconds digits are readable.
11:17
